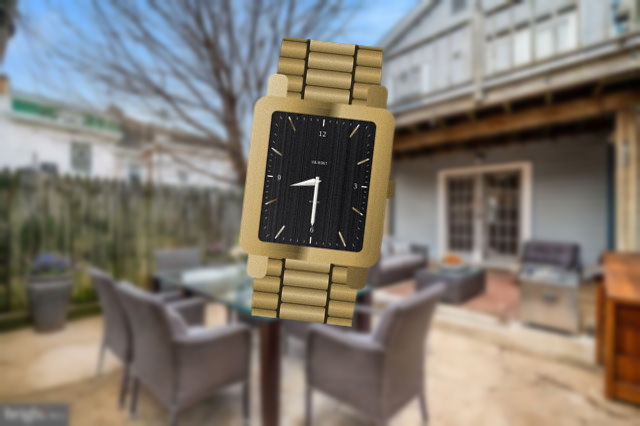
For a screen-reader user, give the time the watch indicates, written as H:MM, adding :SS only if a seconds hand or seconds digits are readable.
8:30
